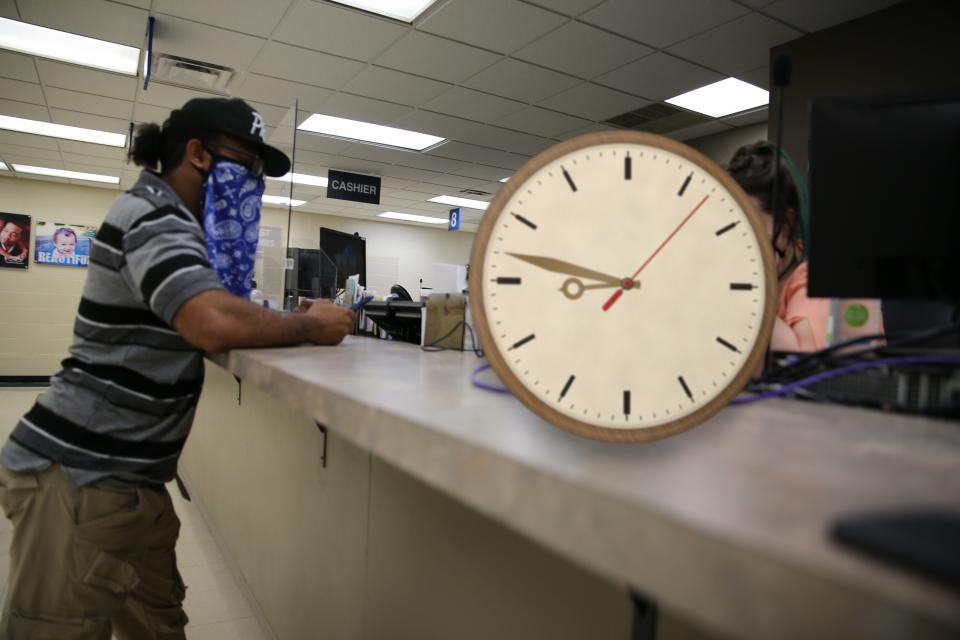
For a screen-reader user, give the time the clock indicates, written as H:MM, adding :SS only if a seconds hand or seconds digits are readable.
8:47:07
